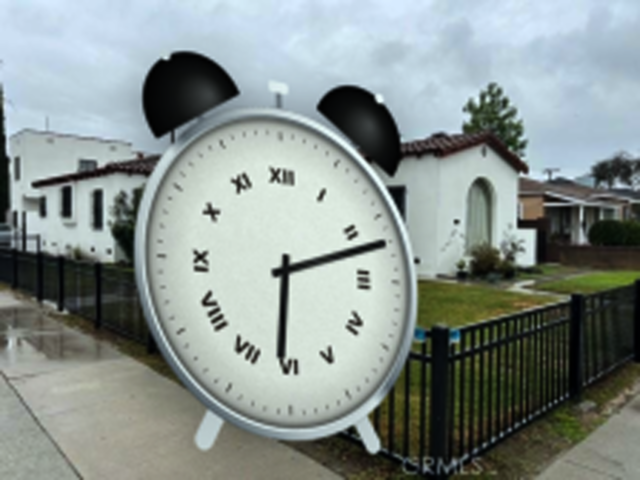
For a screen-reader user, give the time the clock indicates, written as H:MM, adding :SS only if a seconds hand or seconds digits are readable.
6:12
